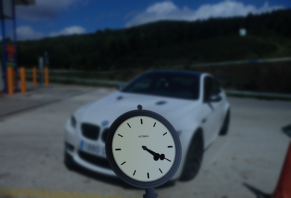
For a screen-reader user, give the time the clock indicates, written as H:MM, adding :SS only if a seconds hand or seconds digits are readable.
4:20
